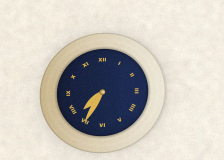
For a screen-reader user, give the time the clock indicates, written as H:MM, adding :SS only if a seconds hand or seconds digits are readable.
7:35
